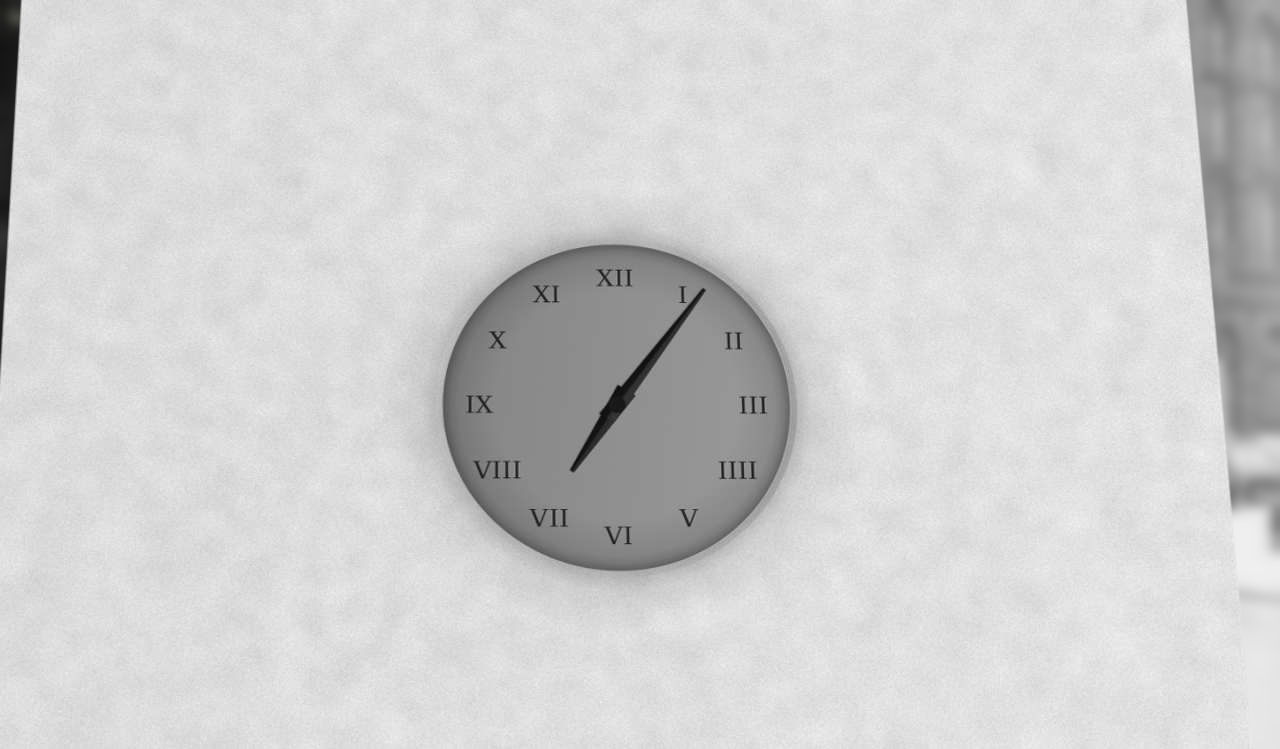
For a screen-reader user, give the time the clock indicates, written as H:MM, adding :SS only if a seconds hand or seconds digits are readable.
7:06
